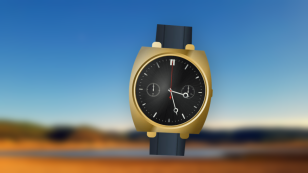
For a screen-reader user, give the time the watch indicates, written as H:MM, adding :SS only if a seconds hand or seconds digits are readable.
3:27
